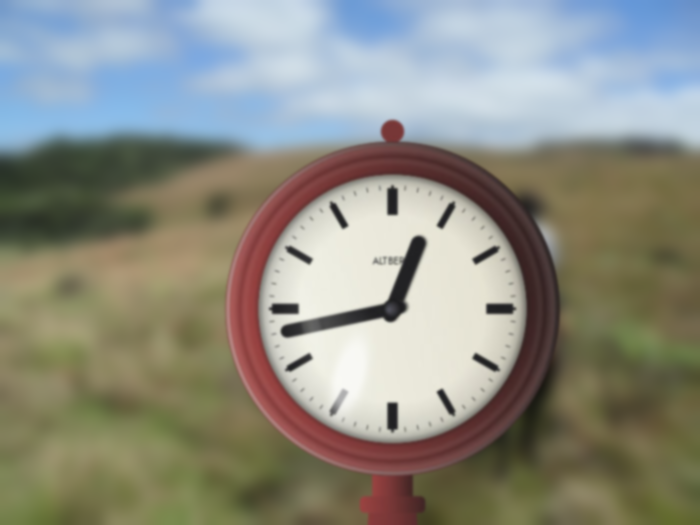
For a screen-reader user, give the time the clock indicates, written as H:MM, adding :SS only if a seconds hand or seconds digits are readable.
12:43
